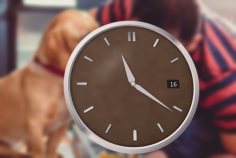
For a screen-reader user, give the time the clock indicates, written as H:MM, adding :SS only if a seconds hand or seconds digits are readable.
11:21
